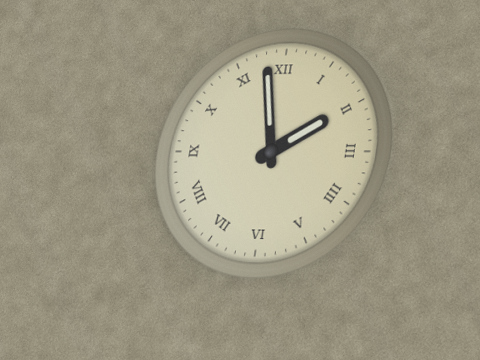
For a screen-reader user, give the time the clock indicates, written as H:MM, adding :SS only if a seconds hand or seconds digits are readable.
1:58
